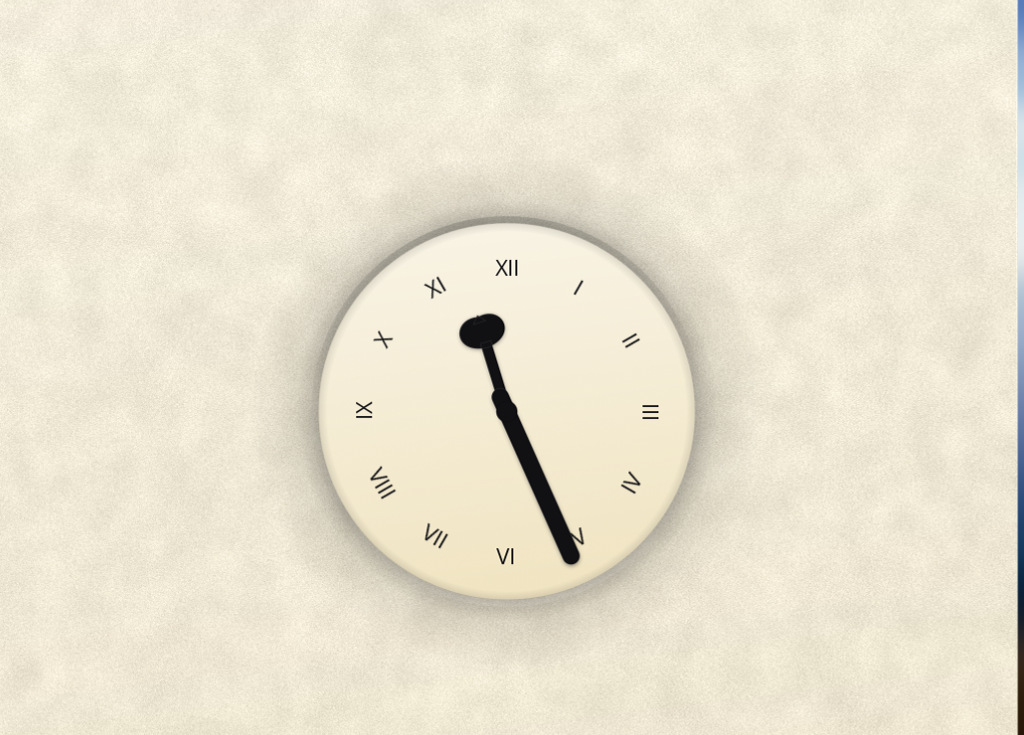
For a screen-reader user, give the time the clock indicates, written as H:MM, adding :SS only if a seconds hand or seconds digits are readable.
11:26
